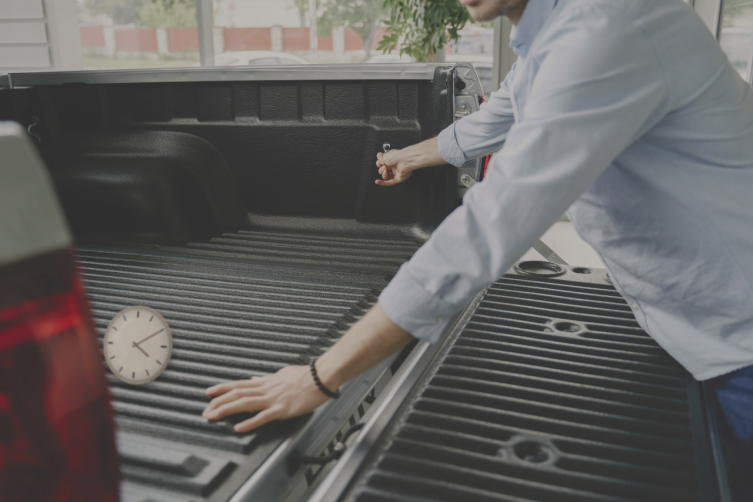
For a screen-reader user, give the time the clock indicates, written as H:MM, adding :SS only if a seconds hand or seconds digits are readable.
4:10
